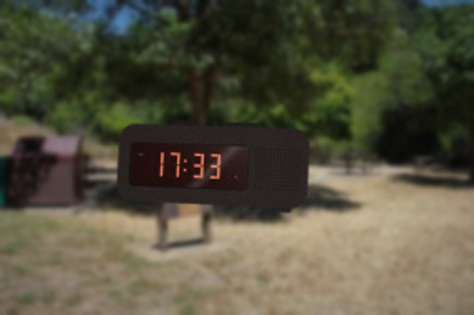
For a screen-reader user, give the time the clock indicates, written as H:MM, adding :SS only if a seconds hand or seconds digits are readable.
17:33
